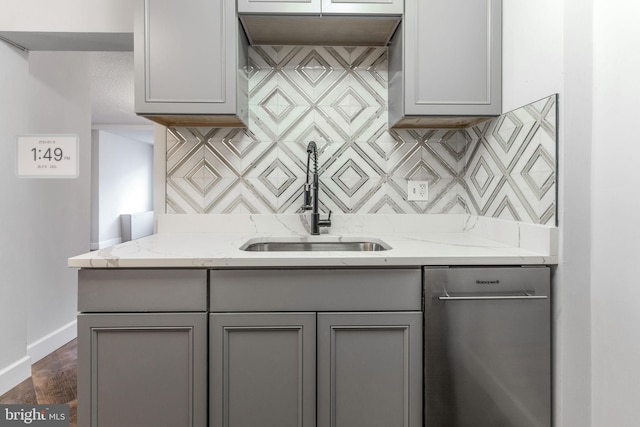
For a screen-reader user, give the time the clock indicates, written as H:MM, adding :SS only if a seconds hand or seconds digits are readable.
1:49
